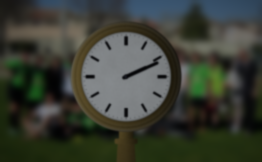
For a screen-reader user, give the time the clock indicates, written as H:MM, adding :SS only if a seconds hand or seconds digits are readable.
2:11
